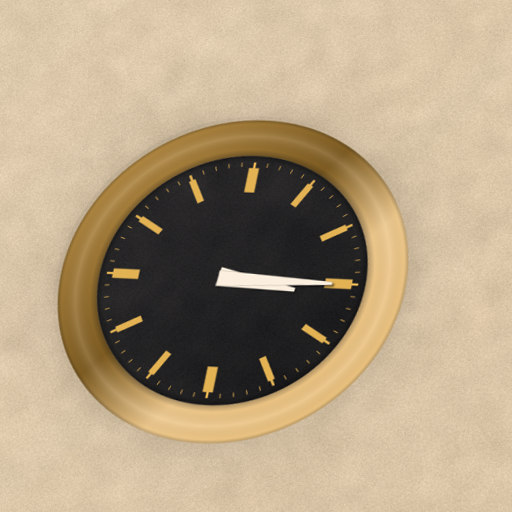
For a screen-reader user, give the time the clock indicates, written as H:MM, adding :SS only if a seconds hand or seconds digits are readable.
3:15
